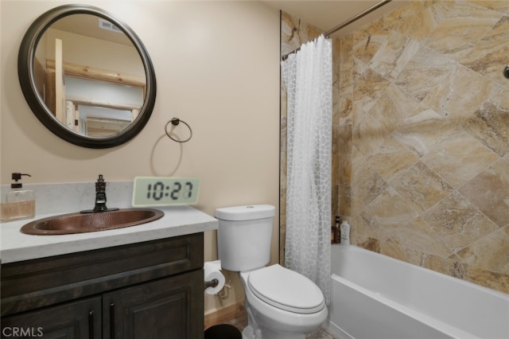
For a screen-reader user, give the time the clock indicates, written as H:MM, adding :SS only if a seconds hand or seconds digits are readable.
10:27
